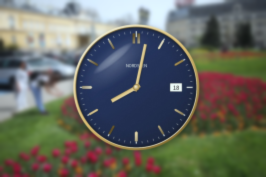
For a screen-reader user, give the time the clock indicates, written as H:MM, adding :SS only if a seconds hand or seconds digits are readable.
8:02
